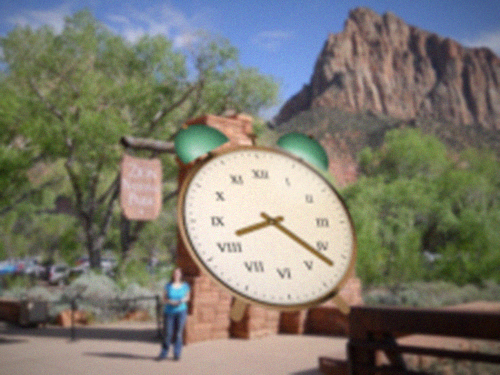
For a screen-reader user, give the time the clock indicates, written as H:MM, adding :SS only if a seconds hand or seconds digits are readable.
8:22
